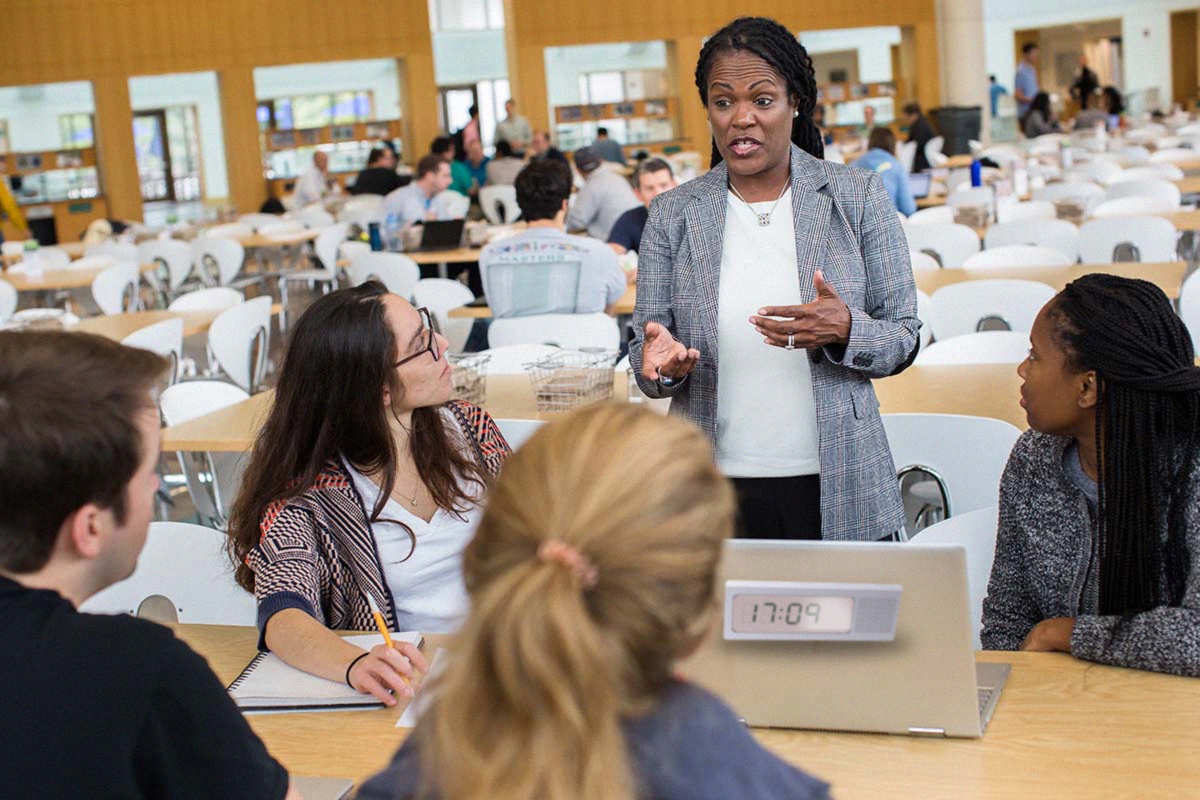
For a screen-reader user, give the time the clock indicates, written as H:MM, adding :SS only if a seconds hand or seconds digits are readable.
17:09
